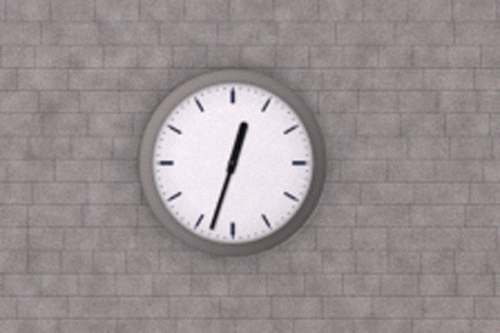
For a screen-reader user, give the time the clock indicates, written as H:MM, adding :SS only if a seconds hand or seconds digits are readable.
12:33
